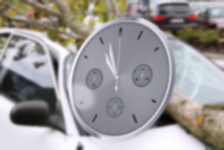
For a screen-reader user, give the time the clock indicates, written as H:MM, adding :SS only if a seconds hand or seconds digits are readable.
10:57
